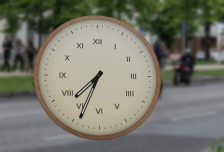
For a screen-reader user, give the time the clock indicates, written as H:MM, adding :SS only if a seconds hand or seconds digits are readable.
7:34
